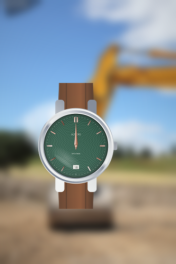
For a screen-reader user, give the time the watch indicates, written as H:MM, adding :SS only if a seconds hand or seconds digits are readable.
12:00
